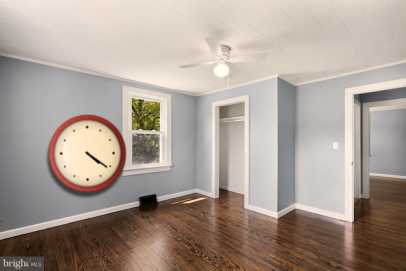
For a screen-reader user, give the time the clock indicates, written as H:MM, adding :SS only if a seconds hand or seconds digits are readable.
4:21
